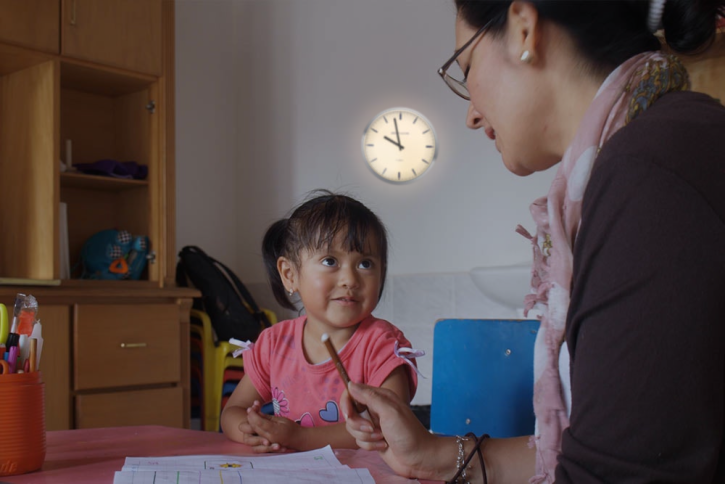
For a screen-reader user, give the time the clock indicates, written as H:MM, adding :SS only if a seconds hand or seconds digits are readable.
9:58
